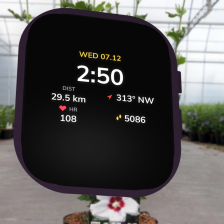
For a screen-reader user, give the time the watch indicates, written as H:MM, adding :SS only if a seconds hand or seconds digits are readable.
2:50
